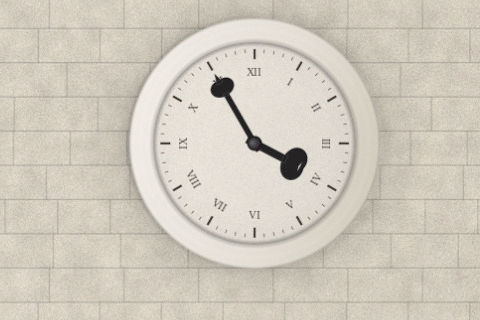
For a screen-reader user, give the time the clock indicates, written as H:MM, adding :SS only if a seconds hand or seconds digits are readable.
3:55
